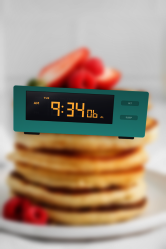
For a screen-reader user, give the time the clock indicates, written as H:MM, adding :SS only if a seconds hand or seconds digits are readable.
9:34:06
